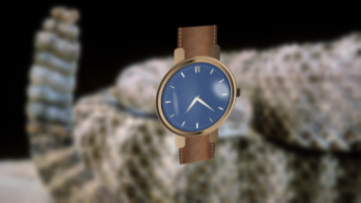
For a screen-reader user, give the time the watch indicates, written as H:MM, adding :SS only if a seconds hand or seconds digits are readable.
7:22
